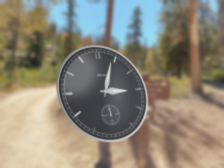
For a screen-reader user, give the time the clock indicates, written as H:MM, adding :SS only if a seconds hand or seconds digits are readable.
3:04
